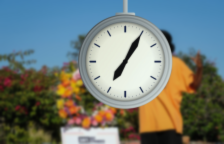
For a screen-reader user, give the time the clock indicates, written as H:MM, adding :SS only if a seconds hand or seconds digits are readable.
7:05
